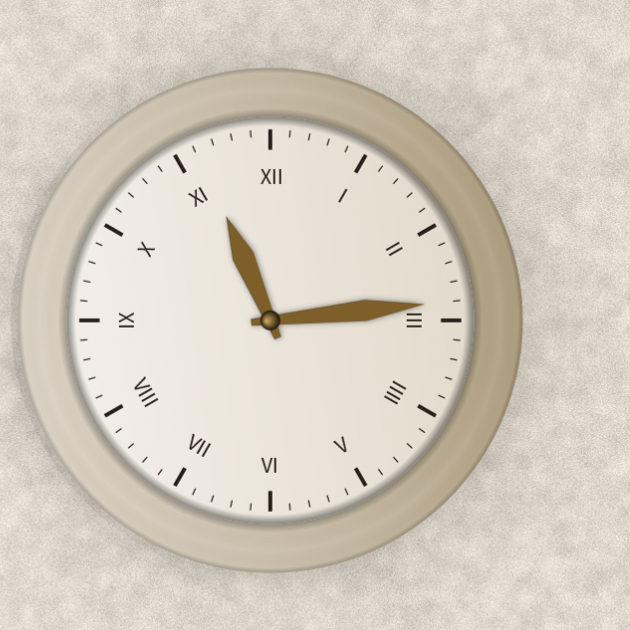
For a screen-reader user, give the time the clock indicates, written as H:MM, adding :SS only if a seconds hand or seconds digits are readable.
11:14
